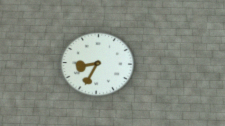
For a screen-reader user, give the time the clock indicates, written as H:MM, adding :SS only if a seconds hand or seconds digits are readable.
8:34
